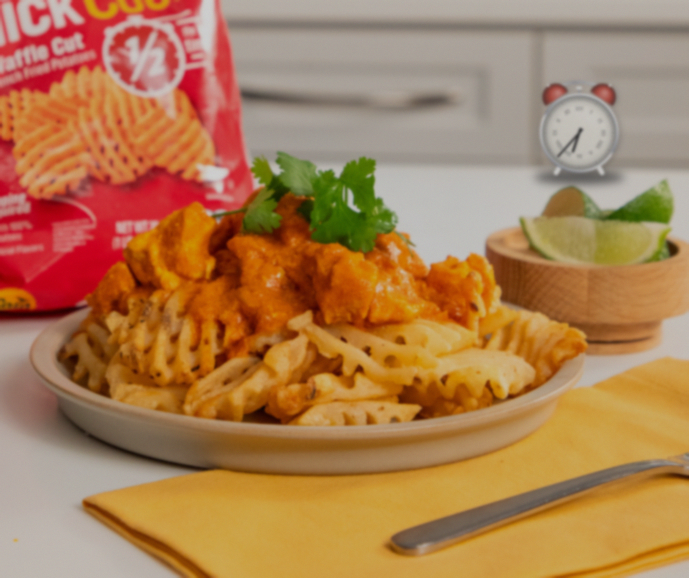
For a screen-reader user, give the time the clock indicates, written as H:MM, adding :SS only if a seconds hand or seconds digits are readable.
6:37
